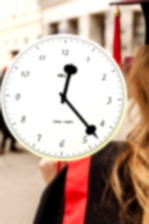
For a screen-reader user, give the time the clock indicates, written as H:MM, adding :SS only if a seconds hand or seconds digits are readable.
12:23
